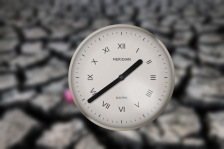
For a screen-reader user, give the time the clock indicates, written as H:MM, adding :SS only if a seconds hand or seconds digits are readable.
1:39
